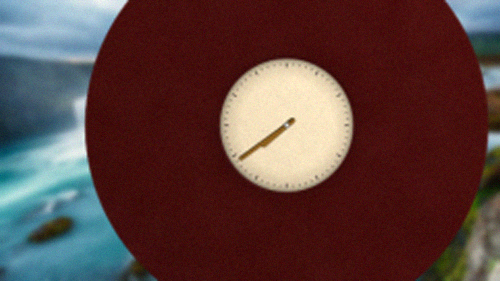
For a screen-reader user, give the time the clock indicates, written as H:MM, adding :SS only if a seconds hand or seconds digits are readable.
7:39
